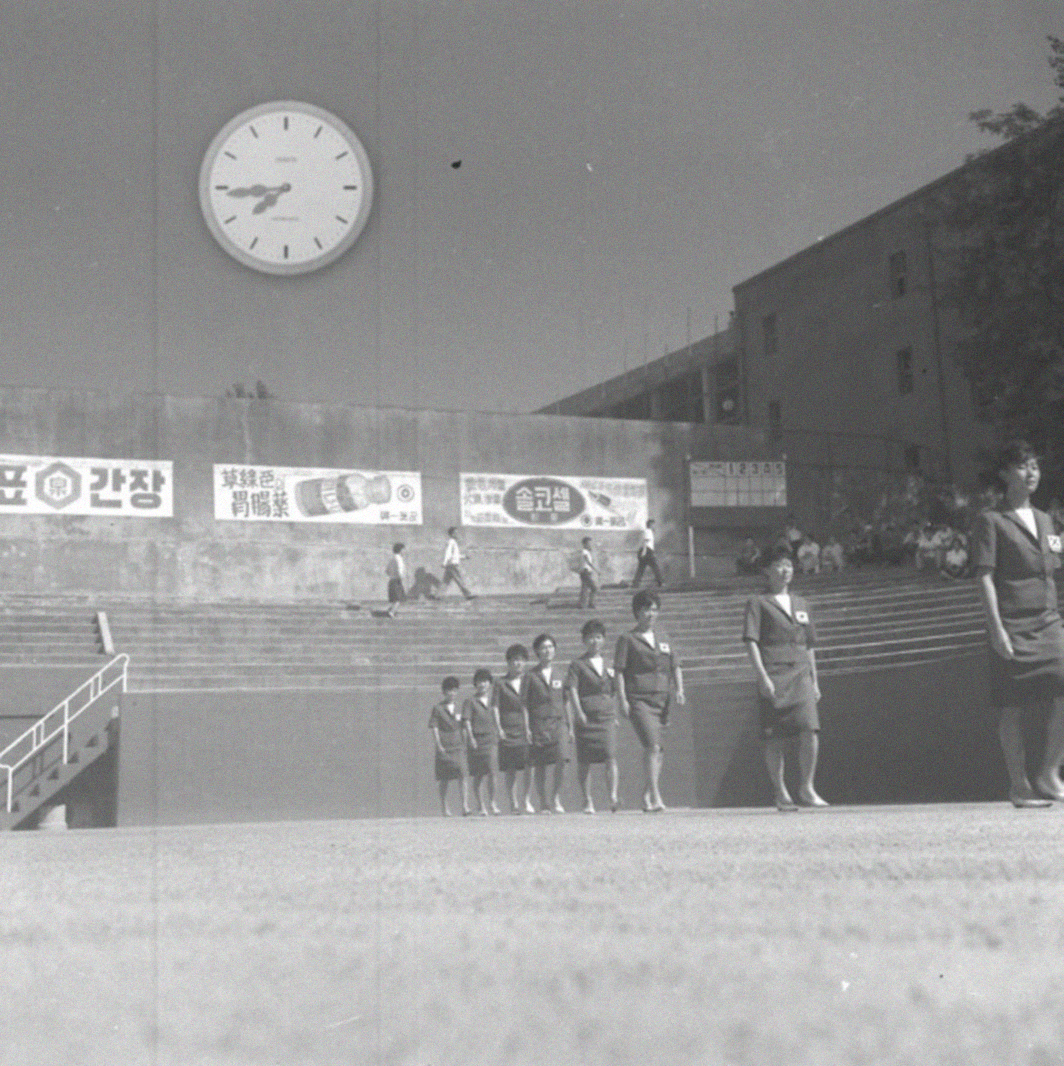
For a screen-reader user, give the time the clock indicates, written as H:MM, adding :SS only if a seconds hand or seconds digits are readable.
7:44
